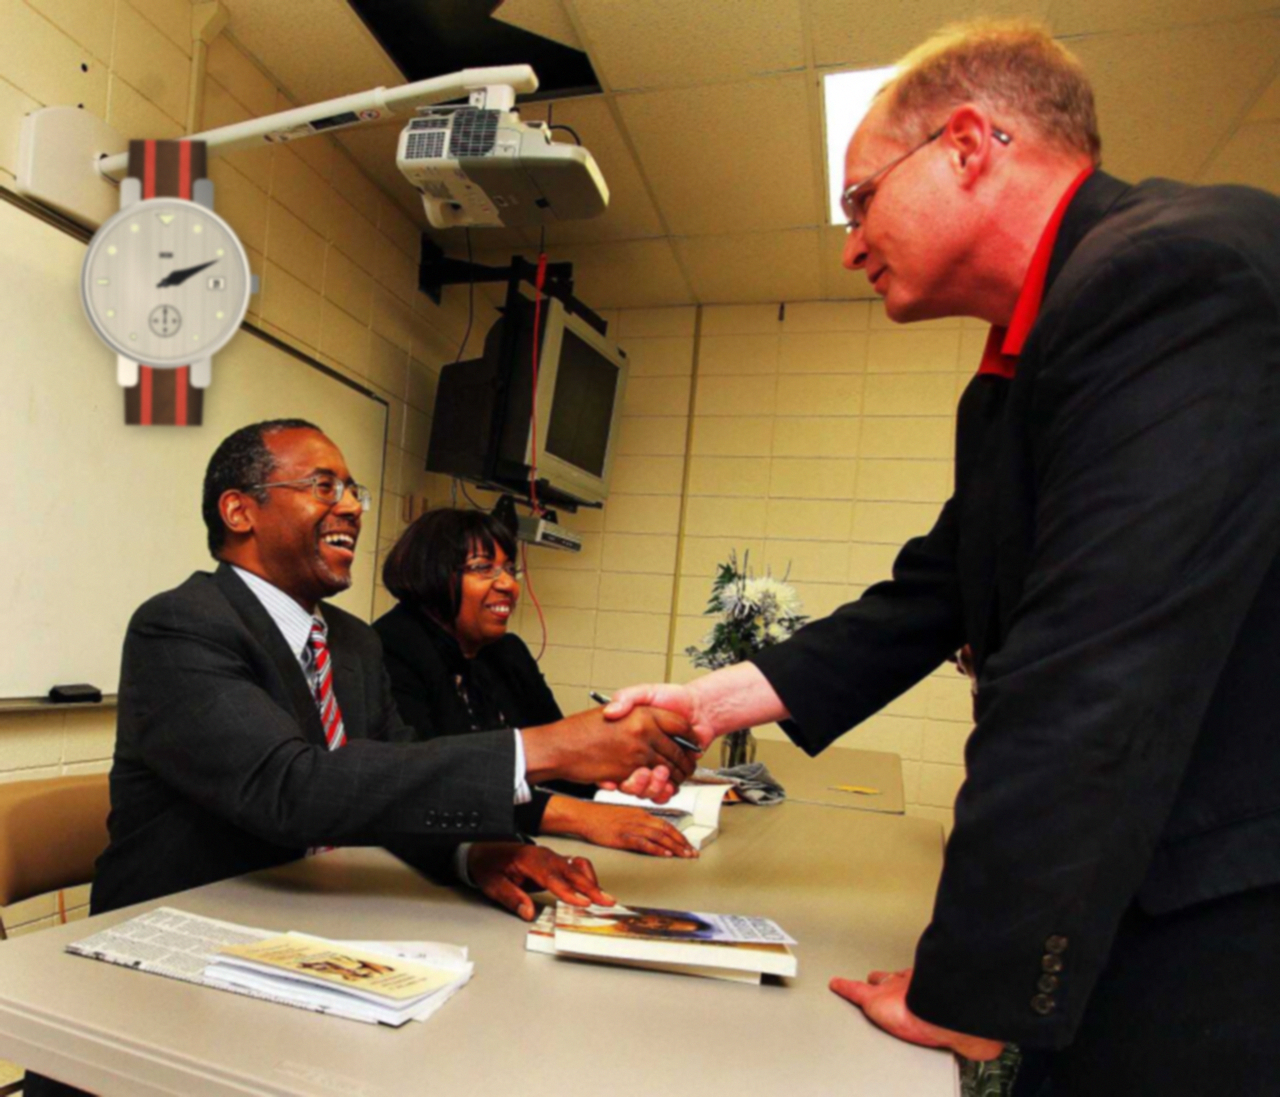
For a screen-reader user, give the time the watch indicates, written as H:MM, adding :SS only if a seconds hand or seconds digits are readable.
2:11
